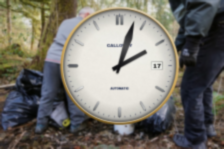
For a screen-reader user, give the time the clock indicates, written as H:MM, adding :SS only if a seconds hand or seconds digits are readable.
2:03
